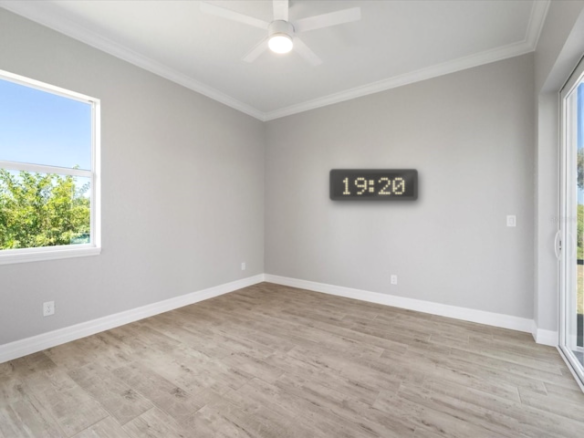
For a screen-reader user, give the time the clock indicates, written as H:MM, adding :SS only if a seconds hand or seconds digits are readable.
19:20
